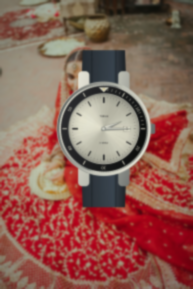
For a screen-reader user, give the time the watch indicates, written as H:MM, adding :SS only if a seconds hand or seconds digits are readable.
2:15
